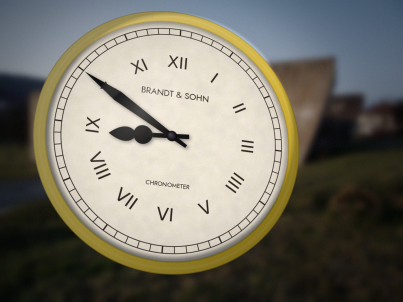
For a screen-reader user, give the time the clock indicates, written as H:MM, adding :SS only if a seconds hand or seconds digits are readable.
8:50
